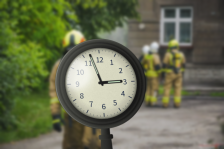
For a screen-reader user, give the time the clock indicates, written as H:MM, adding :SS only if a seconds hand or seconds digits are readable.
2:57
